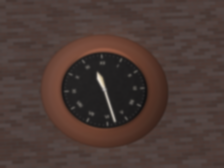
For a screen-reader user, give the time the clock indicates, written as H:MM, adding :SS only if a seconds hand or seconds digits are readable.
11:28
